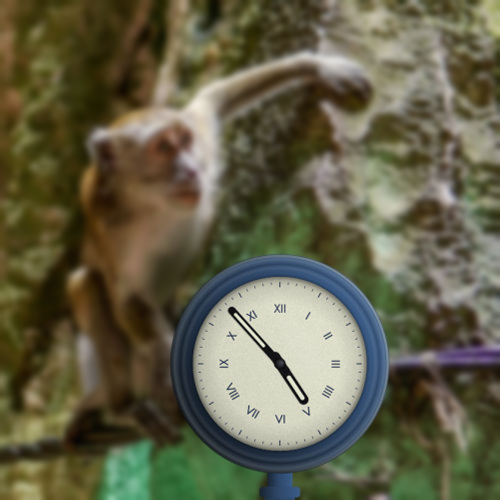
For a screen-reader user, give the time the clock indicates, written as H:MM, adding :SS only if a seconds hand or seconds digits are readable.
4:53
